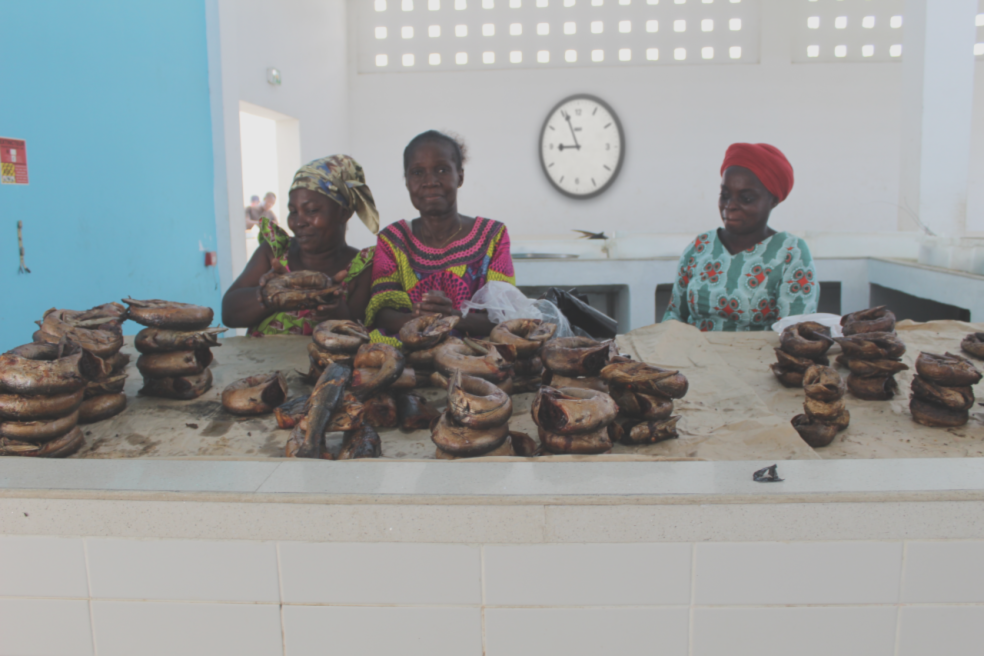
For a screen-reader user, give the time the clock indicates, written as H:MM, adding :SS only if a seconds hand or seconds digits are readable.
8:56
